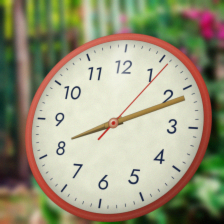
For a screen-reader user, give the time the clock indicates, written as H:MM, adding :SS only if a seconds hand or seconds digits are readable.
8:11:06
